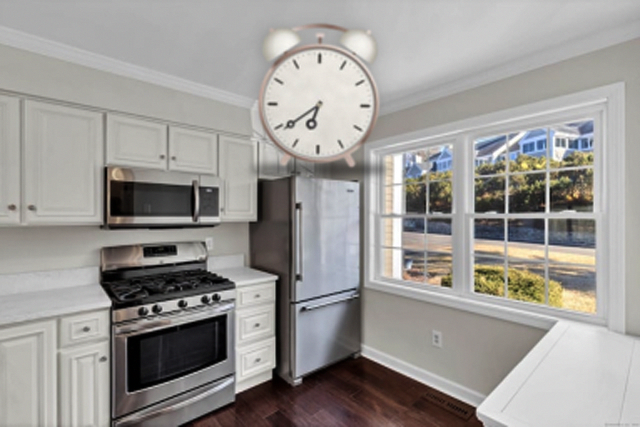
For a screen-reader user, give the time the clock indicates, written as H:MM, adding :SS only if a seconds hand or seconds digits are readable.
6:39
